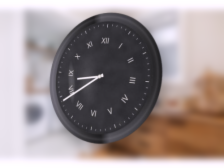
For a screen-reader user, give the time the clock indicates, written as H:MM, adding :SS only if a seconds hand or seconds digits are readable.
8:39
